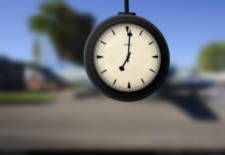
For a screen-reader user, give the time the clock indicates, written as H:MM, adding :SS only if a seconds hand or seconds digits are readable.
7:01
